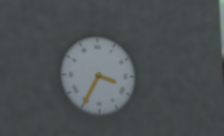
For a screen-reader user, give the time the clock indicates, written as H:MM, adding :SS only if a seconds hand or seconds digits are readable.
3:35
